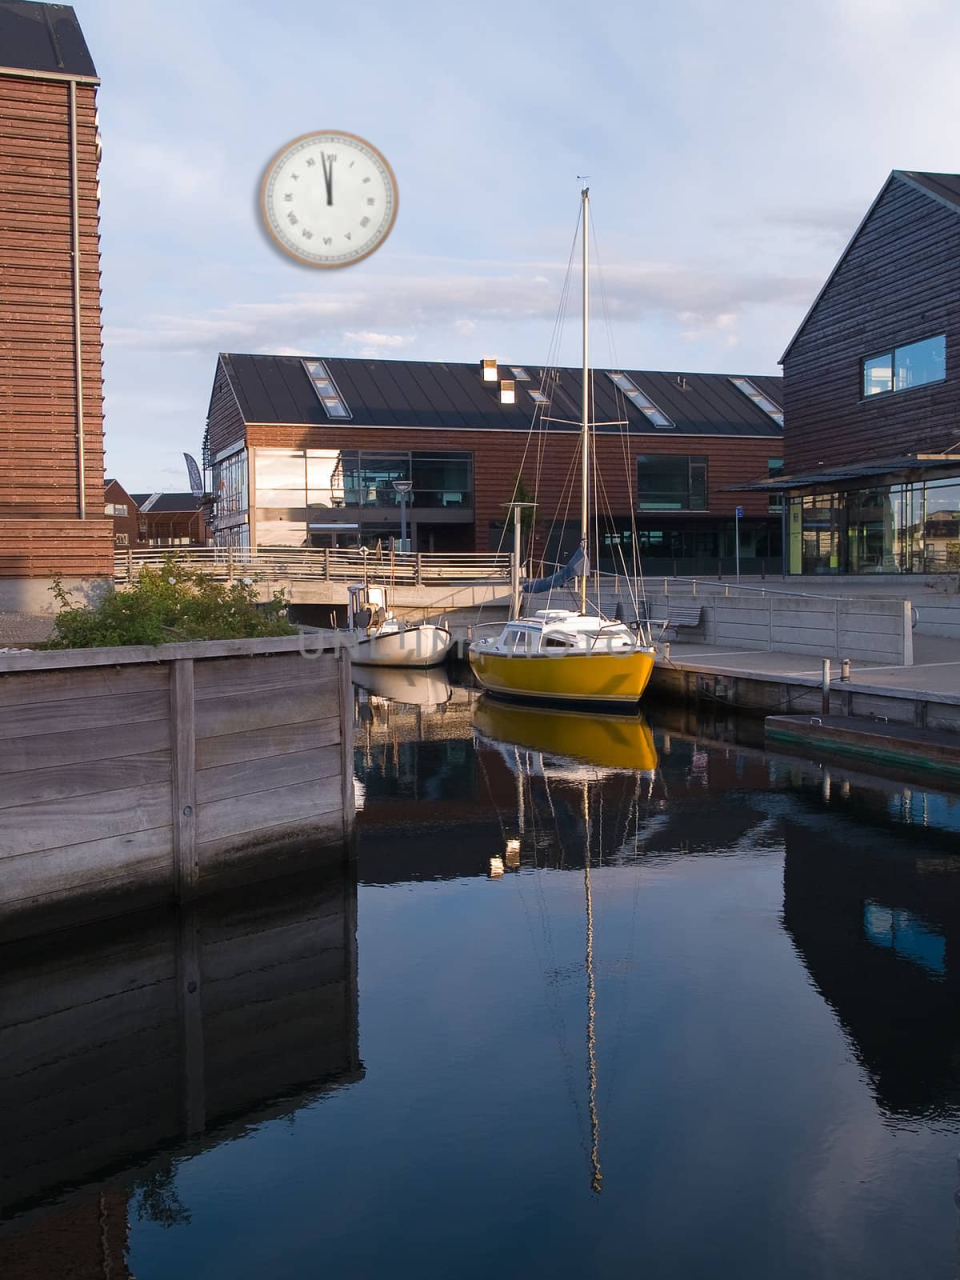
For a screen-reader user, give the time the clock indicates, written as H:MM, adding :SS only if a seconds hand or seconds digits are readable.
11:58
